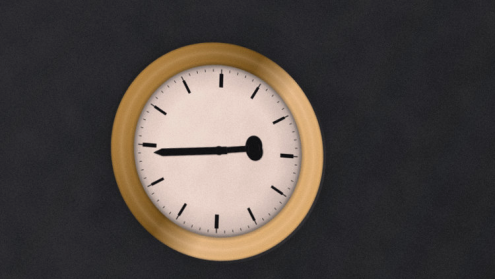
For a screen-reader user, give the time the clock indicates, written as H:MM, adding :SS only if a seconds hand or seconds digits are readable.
2:44
